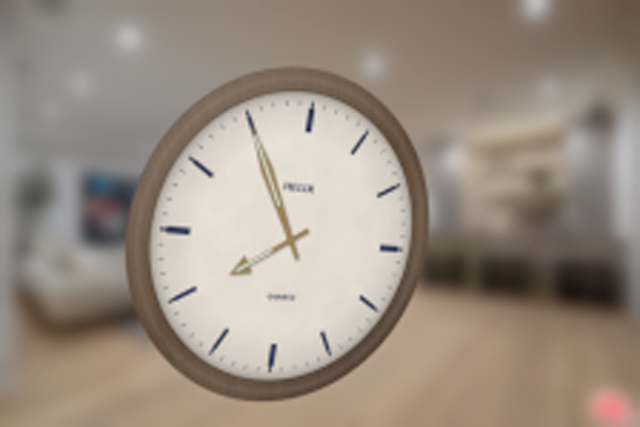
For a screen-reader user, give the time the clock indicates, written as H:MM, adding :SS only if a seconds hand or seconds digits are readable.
7:55
